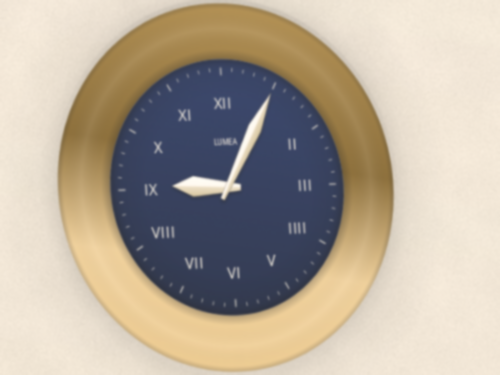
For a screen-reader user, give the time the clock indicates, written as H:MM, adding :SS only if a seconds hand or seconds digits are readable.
9:05
